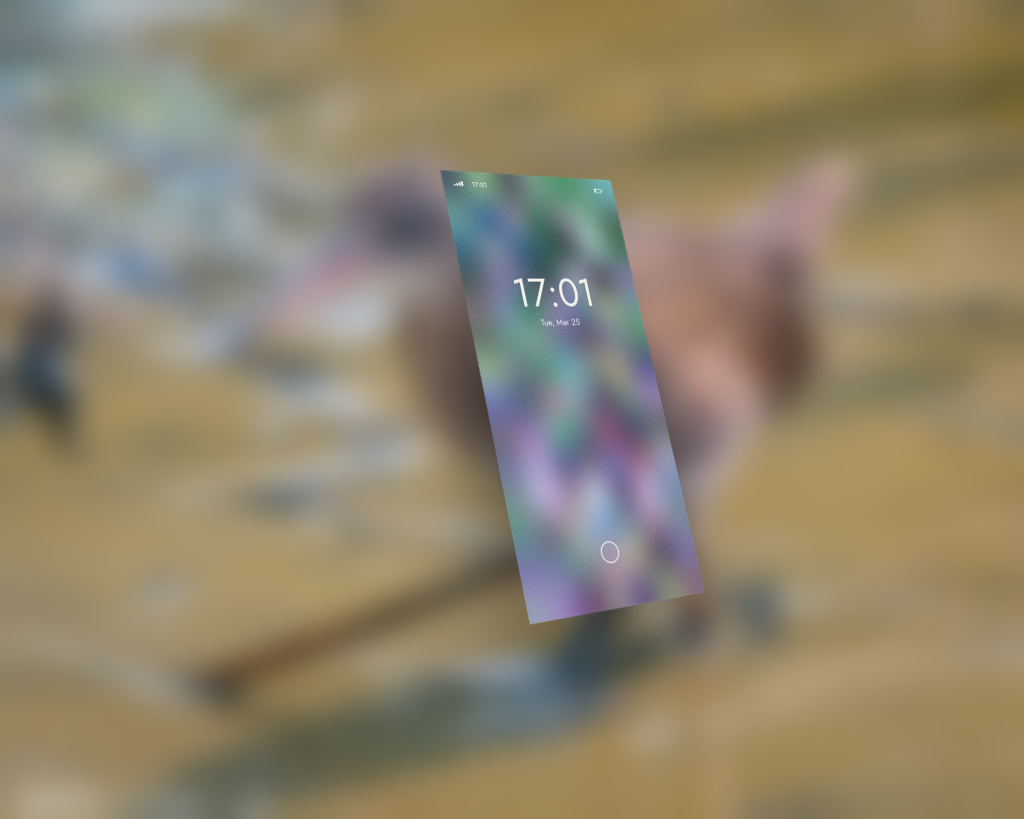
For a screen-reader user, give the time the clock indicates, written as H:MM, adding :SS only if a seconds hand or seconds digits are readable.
17:01
